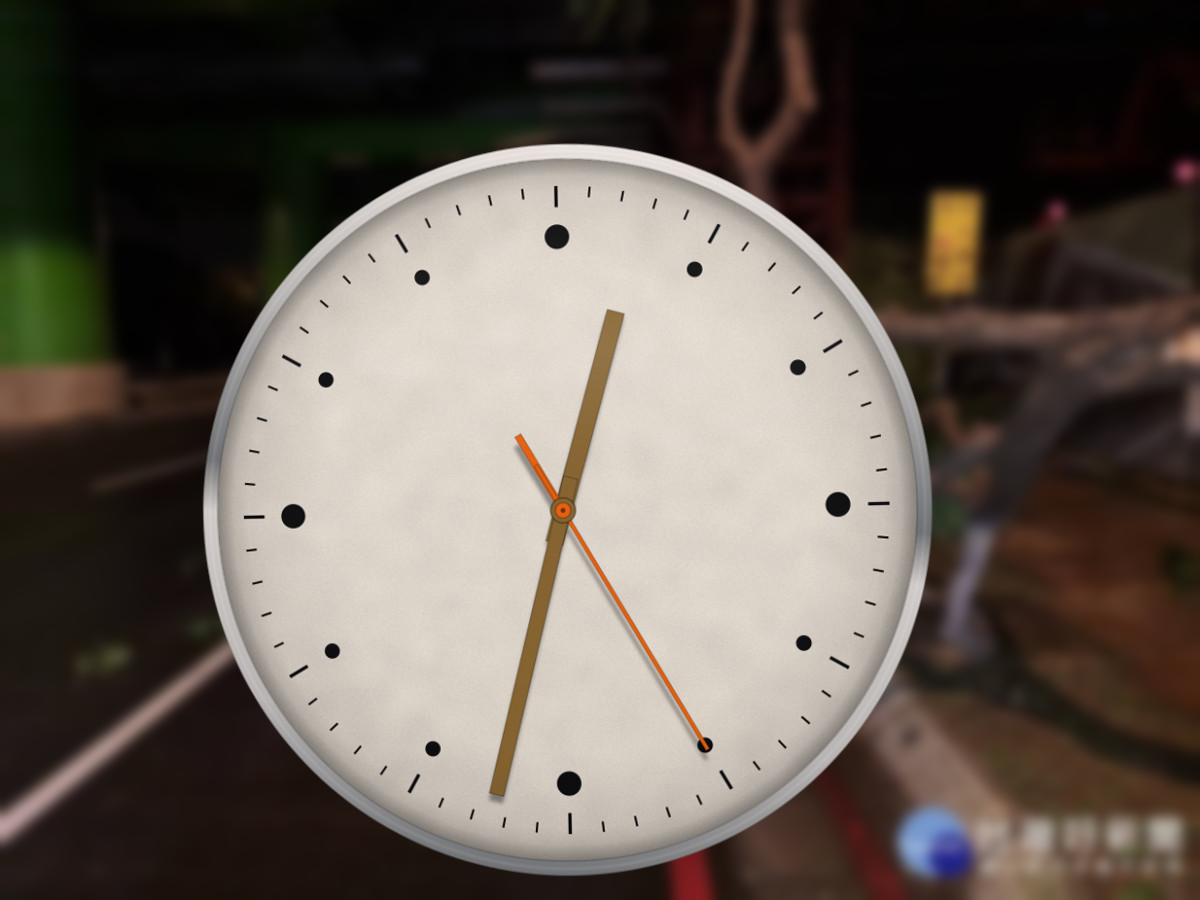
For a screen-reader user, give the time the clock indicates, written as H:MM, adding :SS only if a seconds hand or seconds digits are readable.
12:32:25
